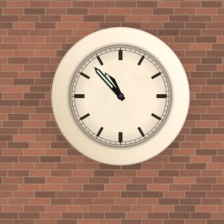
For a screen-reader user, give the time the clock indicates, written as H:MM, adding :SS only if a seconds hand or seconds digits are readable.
10:53
